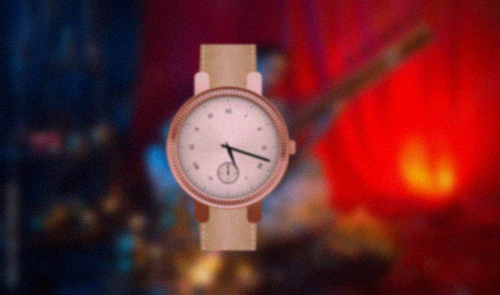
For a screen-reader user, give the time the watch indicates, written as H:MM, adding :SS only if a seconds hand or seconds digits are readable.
5:18
